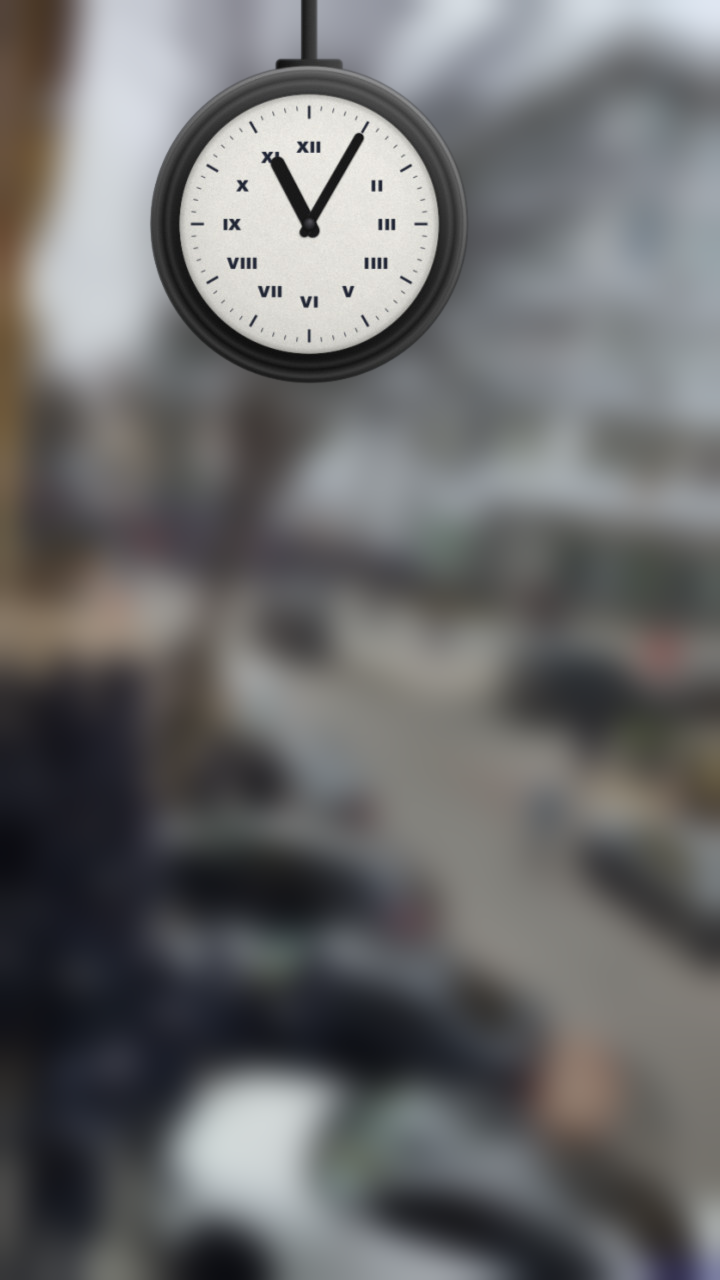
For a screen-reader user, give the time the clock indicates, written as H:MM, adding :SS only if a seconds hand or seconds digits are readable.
11:05
